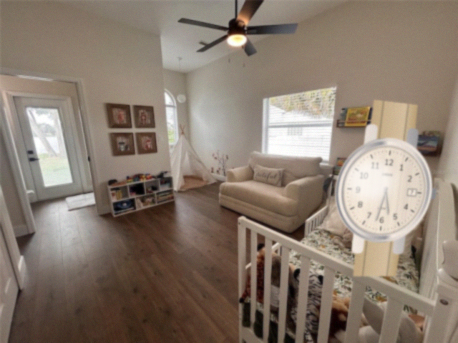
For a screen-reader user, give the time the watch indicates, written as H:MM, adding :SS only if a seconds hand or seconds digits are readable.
5:32
